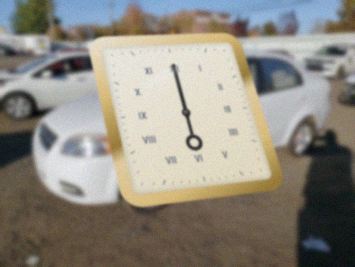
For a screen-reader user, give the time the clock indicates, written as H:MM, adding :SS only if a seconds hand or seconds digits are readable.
6:00
